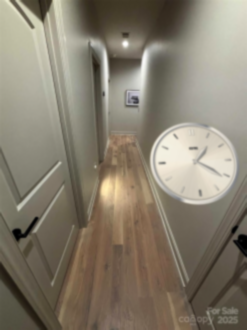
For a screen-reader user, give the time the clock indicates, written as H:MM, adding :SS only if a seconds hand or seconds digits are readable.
1:21
